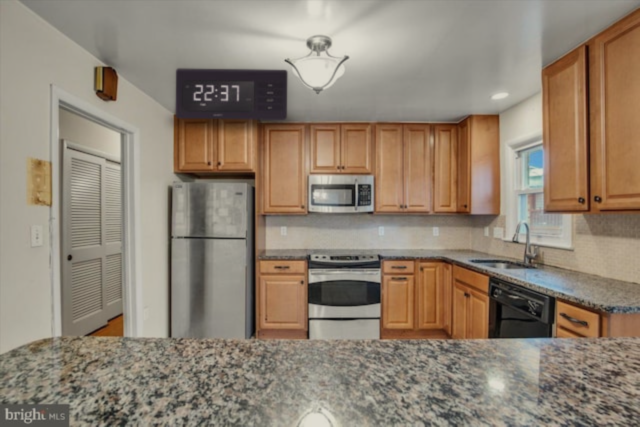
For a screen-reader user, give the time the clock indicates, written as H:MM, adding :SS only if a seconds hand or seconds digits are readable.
22:37
